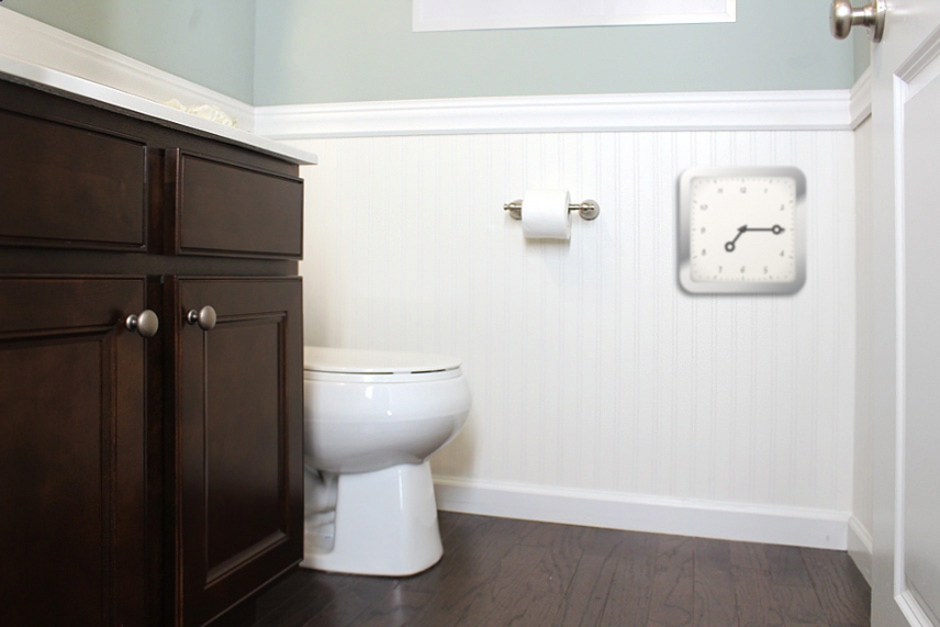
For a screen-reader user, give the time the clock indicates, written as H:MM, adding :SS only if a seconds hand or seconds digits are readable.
7:15
